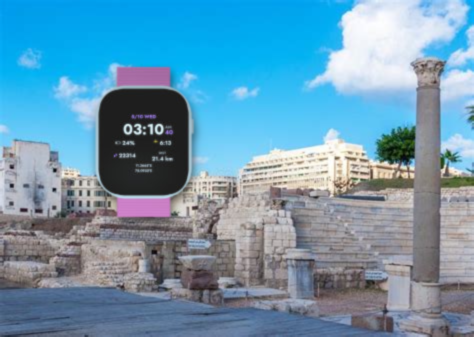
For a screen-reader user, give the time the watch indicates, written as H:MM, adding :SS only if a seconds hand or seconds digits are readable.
3:10
